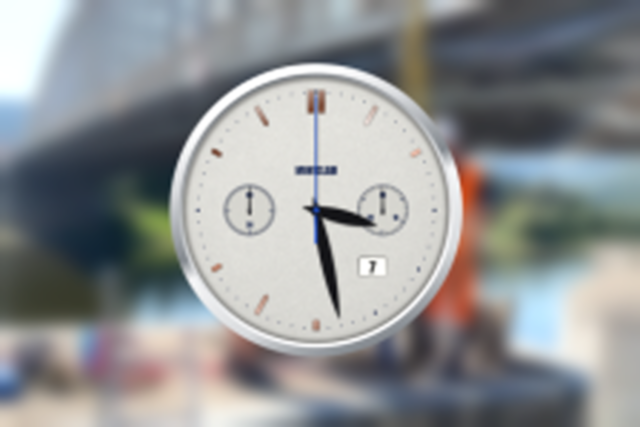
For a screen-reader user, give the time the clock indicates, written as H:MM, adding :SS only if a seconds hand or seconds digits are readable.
3:28
